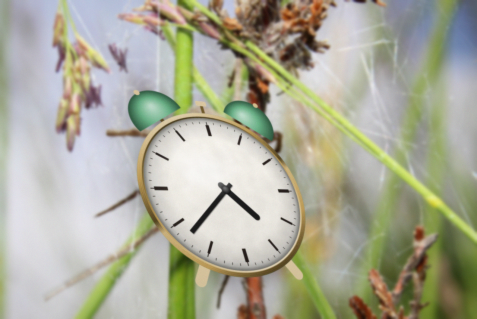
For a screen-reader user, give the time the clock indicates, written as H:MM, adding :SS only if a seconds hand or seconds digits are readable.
4:38
